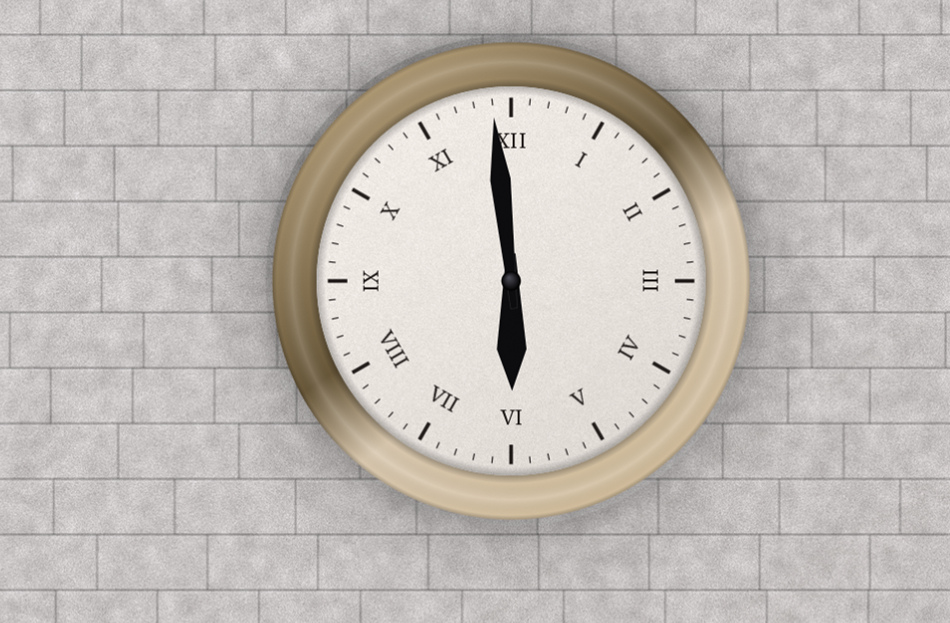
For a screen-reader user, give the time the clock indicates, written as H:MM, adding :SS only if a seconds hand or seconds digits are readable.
5:59
